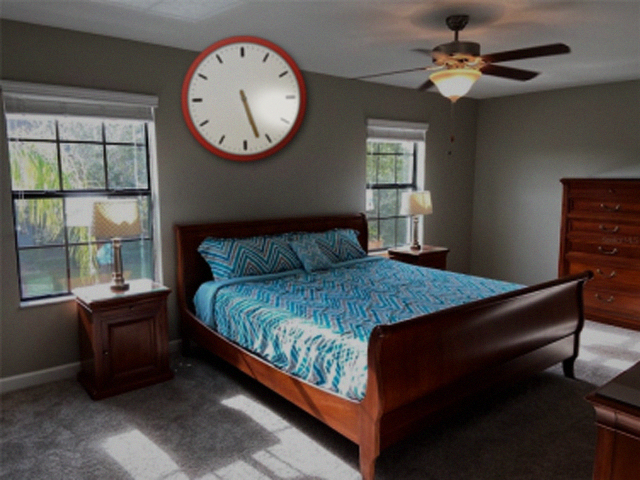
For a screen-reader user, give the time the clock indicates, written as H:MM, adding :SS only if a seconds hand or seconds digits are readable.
5:27
